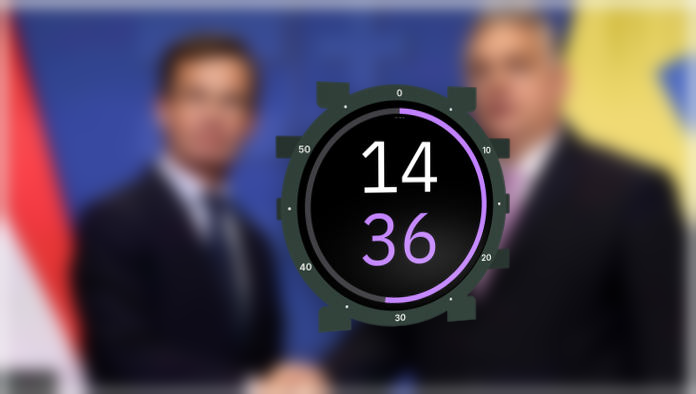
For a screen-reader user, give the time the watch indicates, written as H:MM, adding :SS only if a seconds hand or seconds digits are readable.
14:36
